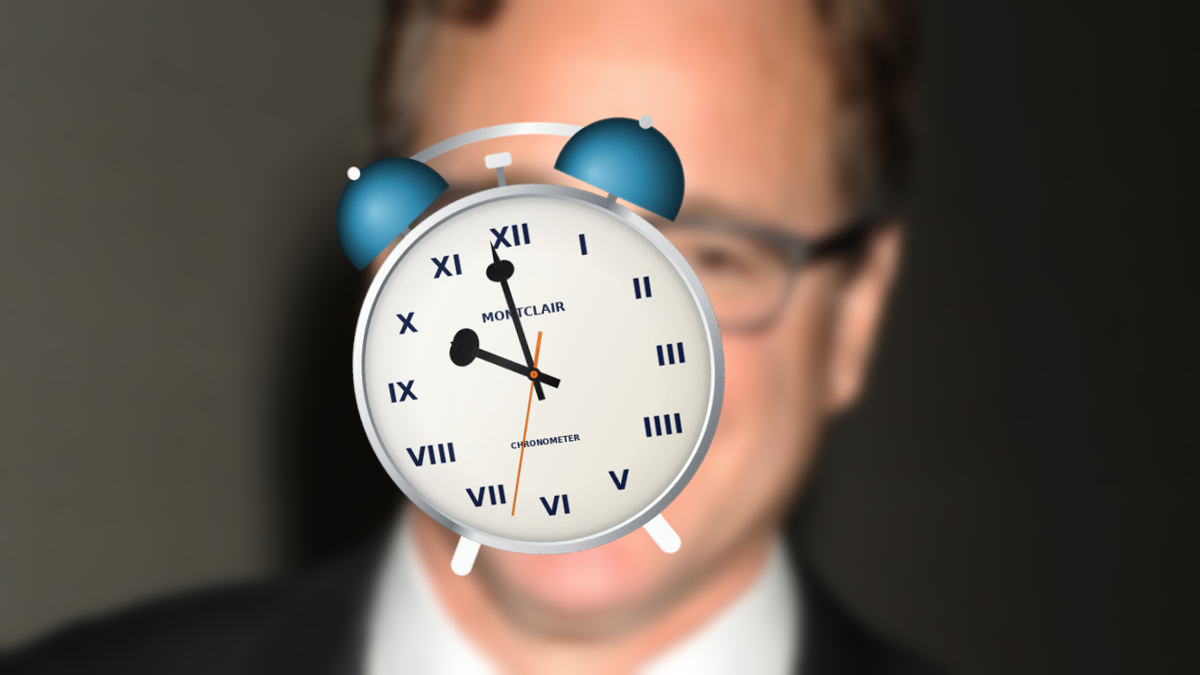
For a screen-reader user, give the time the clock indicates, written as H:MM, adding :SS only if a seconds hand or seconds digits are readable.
9:58:33
